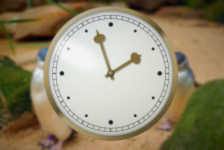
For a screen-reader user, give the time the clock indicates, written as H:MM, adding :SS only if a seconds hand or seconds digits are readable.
1:57
